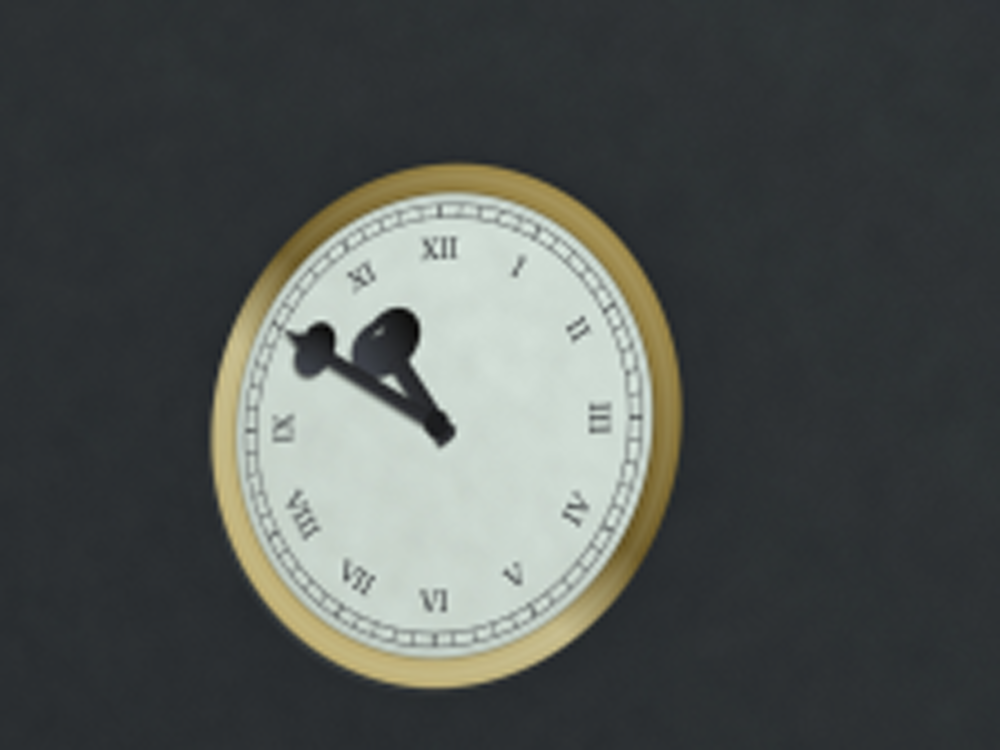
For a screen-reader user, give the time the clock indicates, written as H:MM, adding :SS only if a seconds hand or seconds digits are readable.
10:50
